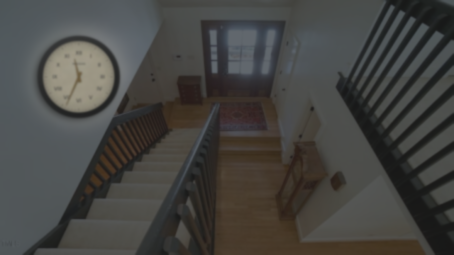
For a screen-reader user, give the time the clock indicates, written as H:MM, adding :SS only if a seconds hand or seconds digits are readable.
11:34
